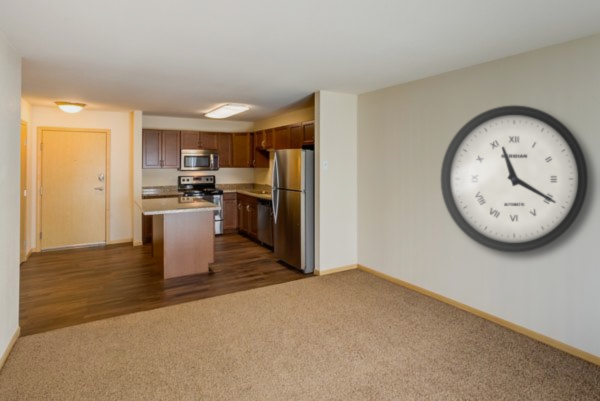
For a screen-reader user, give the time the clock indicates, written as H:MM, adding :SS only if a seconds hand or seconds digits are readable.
11:20
